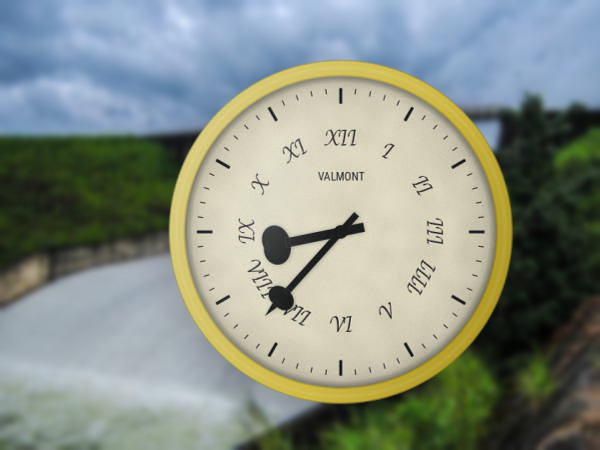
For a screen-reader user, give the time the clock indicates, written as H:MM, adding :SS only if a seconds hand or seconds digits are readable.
8:37
